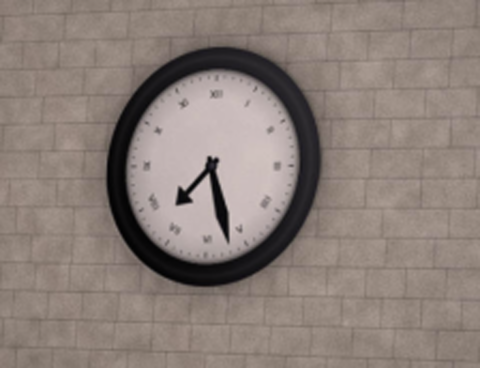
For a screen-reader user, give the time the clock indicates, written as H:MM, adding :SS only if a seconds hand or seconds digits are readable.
7:27
